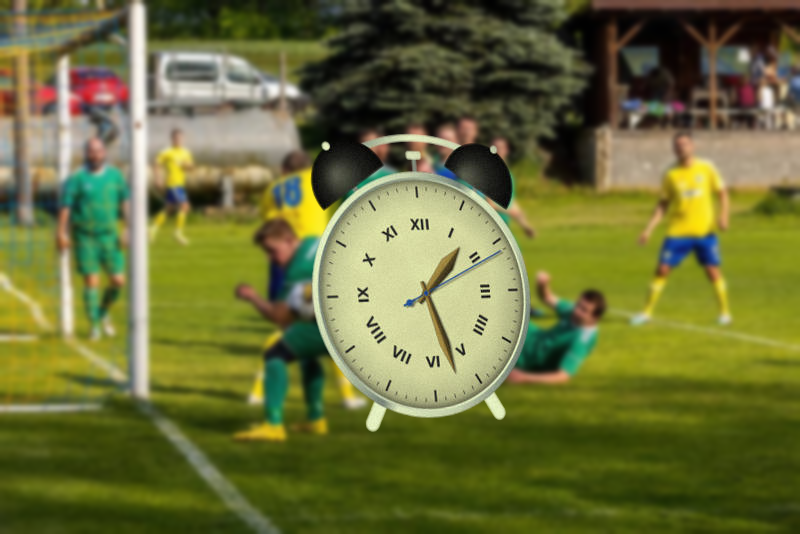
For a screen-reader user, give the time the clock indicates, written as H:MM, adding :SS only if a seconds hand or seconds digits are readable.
1:27:11
